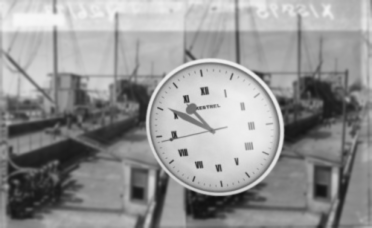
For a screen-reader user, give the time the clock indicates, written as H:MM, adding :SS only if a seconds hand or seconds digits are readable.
10:50:44
